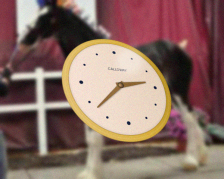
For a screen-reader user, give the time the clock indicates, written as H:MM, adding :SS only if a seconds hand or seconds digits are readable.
2:38
